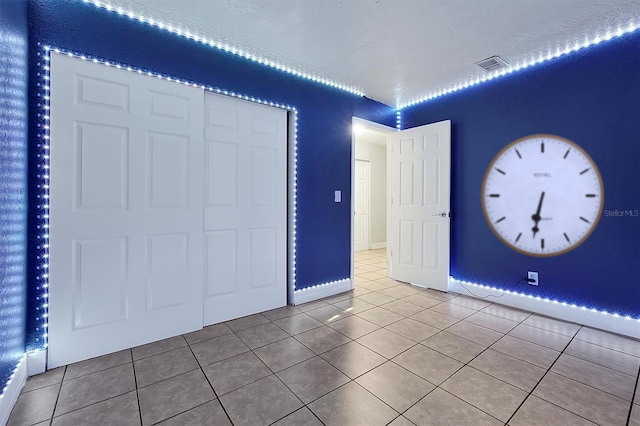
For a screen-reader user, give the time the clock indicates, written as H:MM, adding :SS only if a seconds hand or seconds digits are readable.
6:32
